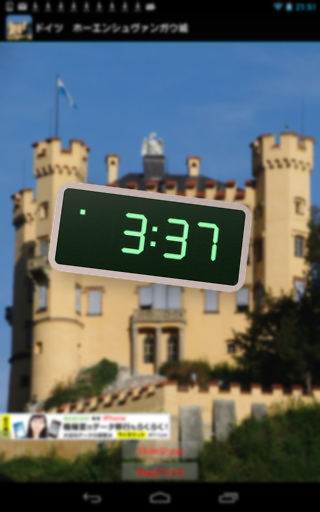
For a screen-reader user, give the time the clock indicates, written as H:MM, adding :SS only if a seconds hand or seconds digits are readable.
3:37
